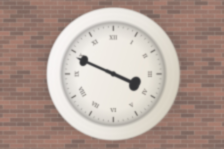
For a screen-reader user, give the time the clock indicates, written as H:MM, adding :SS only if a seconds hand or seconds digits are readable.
3:49
